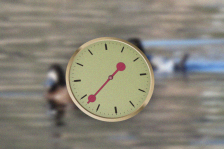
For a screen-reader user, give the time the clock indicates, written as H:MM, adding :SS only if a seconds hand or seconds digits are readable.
1:38
